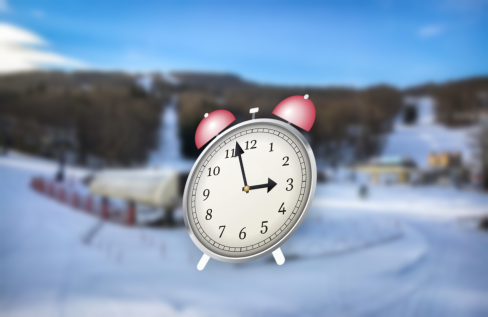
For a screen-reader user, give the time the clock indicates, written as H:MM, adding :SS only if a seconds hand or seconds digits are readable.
2:57
